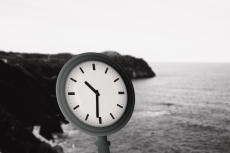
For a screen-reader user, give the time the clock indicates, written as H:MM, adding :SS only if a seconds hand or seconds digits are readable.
10:31
